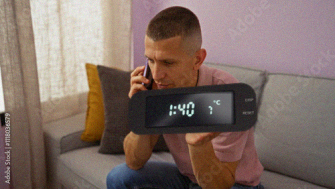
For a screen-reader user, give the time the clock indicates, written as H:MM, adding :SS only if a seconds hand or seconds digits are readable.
1:40
